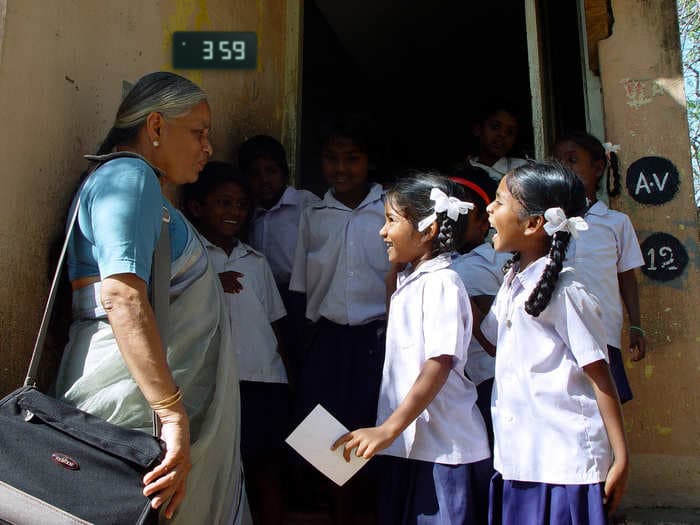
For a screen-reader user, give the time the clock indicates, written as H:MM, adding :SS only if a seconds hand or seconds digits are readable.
3:59
